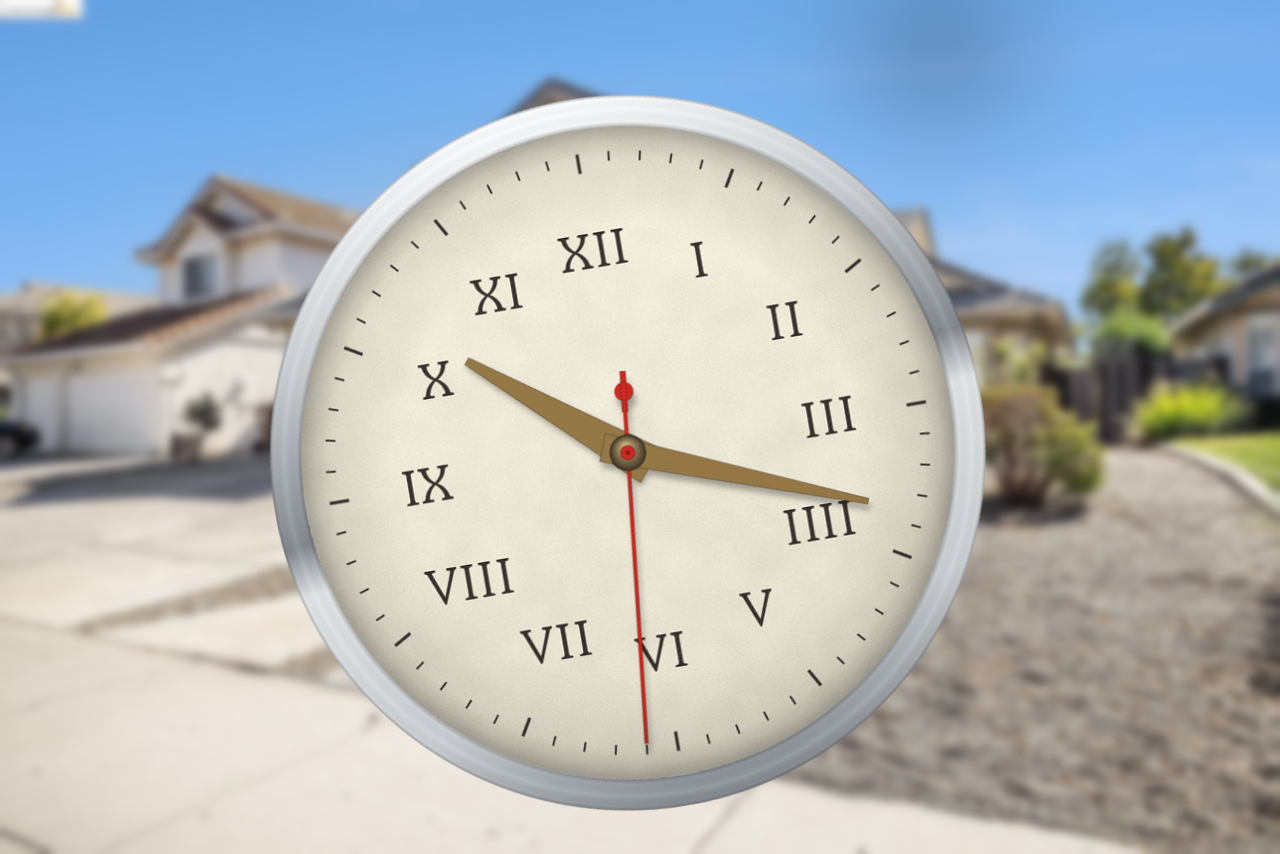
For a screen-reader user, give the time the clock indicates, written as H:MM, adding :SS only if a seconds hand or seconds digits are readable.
10:18:31
